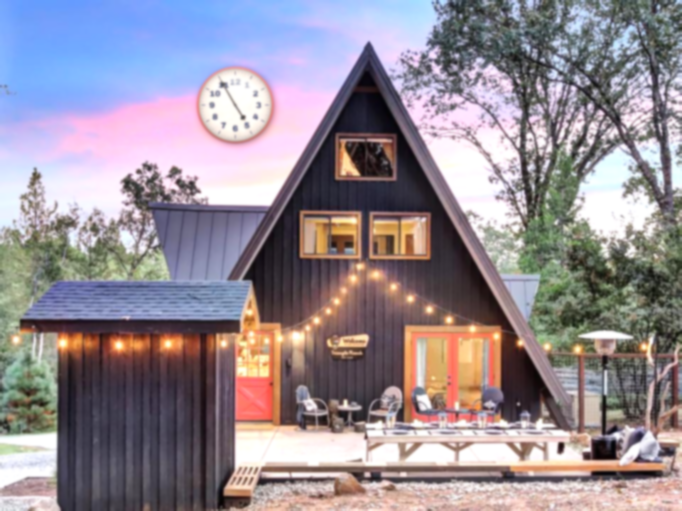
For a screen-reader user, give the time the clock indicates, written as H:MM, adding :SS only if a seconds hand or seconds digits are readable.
4:55
